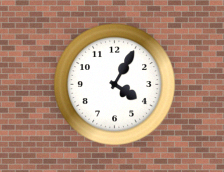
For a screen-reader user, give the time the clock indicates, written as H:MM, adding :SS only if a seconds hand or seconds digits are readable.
4:05
